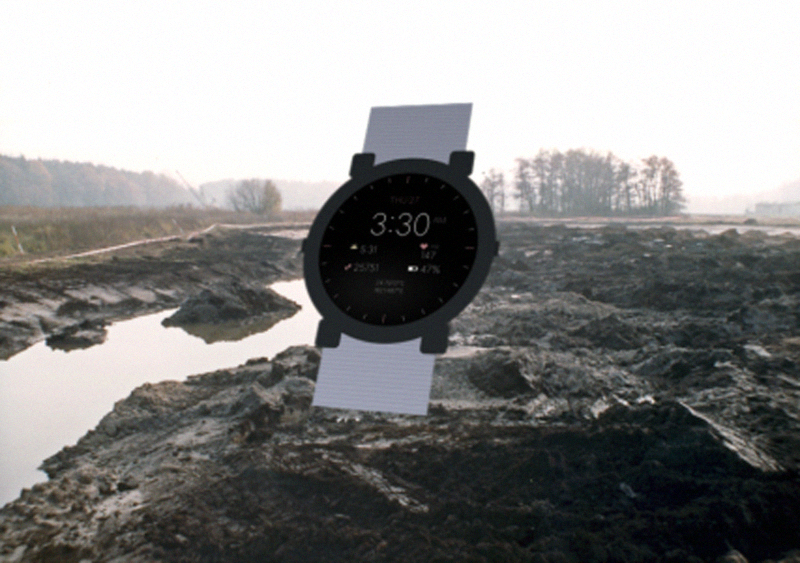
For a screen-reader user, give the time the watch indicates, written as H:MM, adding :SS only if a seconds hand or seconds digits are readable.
3:30
